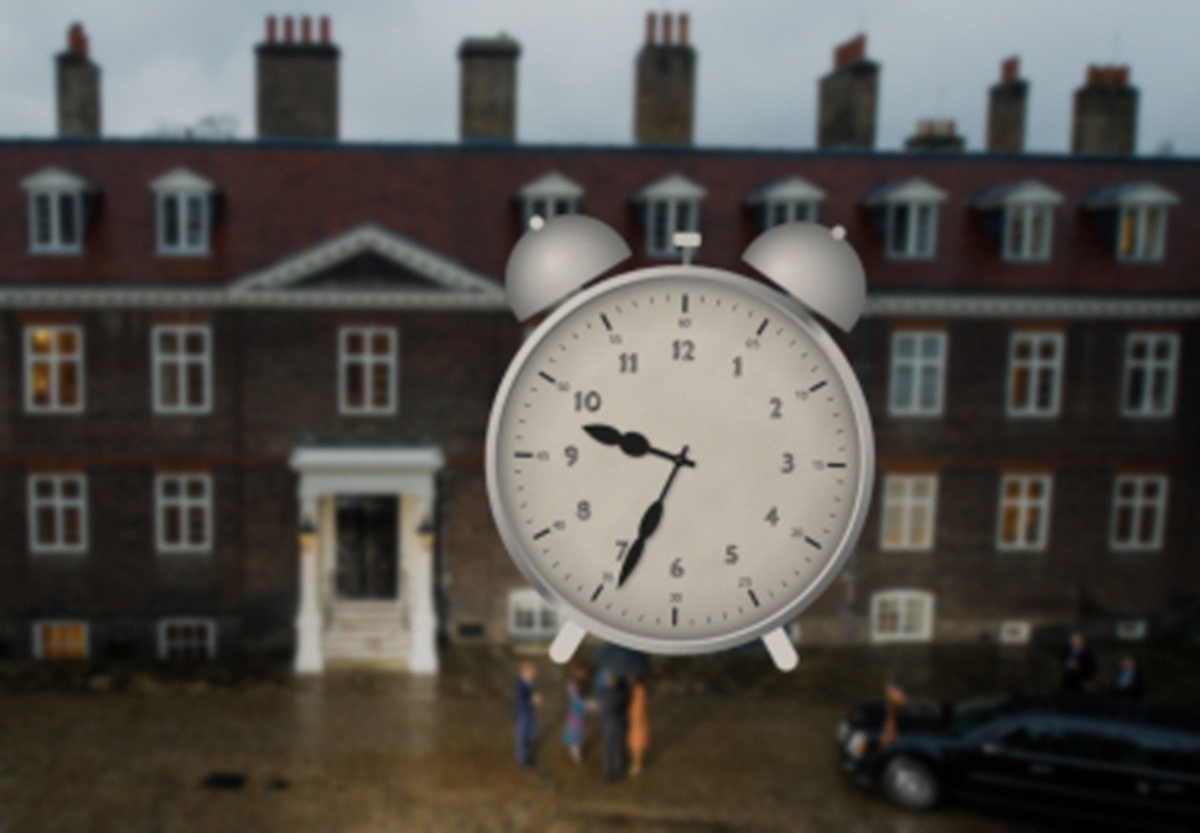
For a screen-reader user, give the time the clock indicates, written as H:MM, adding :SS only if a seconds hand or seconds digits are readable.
9:34
